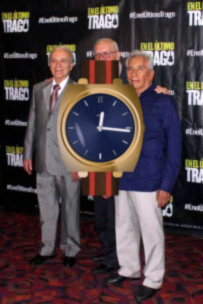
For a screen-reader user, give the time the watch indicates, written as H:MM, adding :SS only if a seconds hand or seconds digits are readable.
12:16
